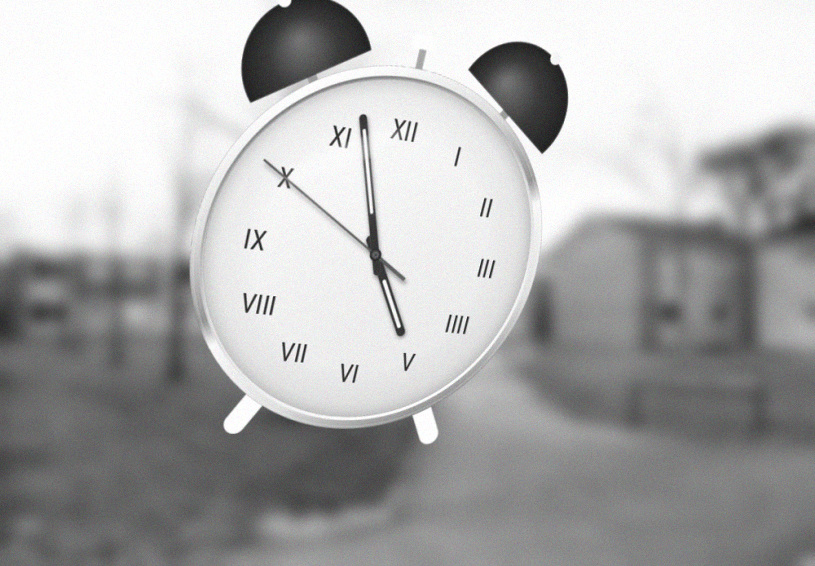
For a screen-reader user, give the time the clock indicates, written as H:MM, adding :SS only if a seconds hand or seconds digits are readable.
4:56:50
